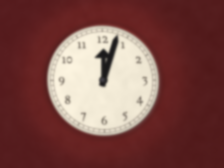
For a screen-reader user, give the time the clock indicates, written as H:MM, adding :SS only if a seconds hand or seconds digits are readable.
12:03
